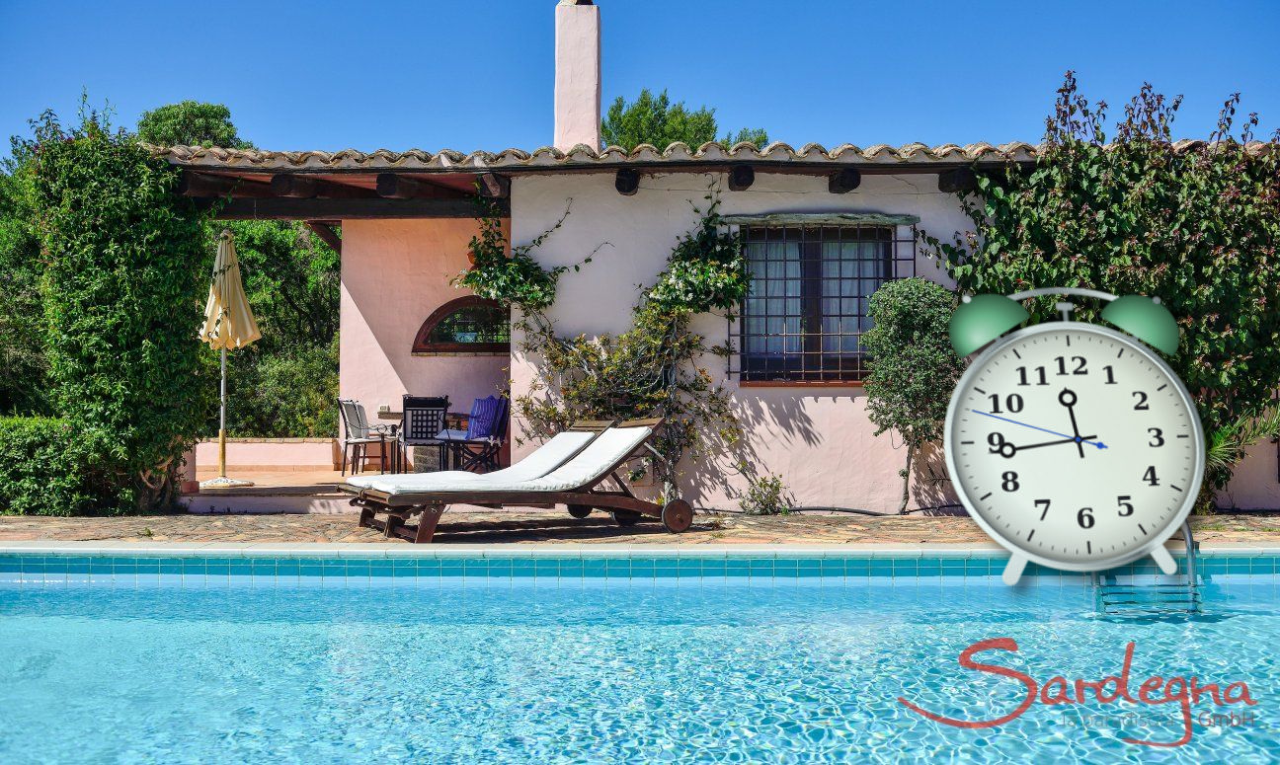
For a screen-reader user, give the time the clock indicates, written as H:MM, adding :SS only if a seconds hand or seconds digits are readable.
11:43:48
